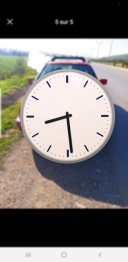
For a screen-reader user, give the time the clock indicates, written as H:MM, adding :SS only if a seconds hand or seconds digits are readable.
8:29
